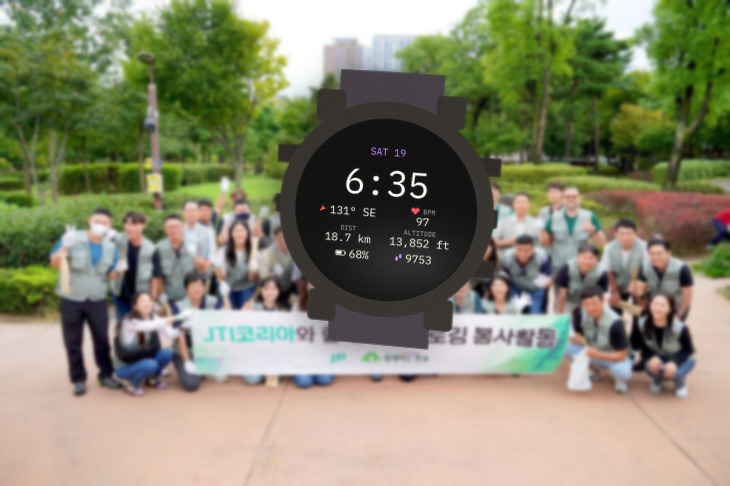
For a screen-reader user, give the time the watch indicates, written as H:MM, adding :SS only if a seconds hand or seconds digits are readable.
6:35
